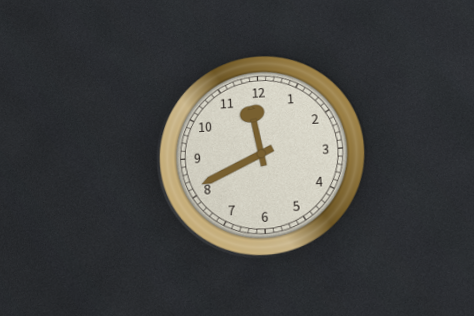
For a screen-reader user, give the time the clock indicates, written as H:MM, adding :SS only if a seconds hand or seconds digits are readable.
11:41
